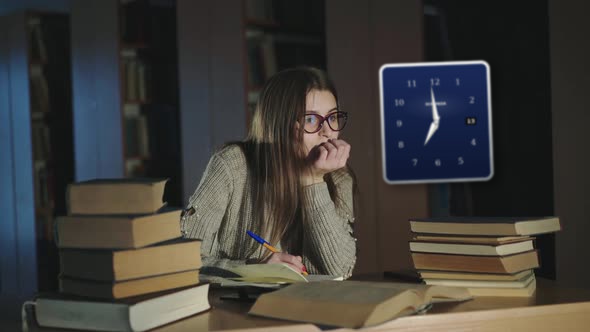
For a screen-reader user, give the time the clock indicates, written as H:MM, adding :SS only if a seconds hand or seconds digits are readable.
6:59
